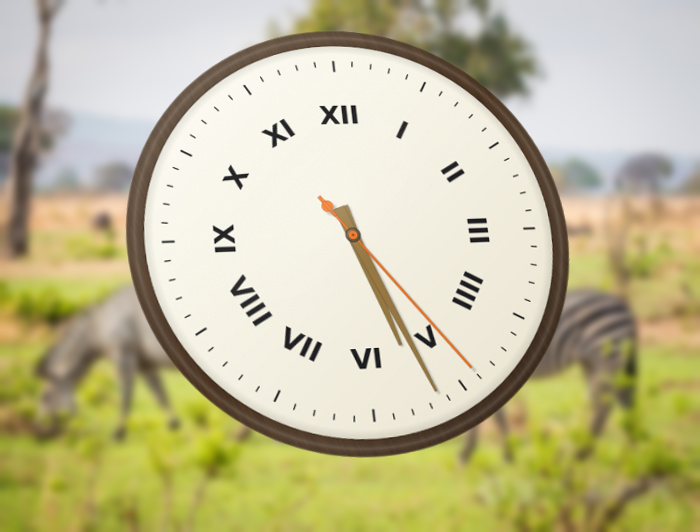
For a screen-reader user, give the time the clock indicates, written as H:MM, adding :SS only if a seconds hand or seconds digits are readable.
5:26:24
